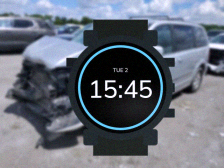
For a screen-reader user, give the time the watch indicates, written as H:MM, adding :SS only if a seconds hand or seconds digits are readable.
15:45
